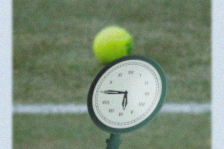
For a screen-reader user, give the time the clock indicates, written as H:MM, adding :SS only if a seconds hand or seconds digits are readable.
5:45
